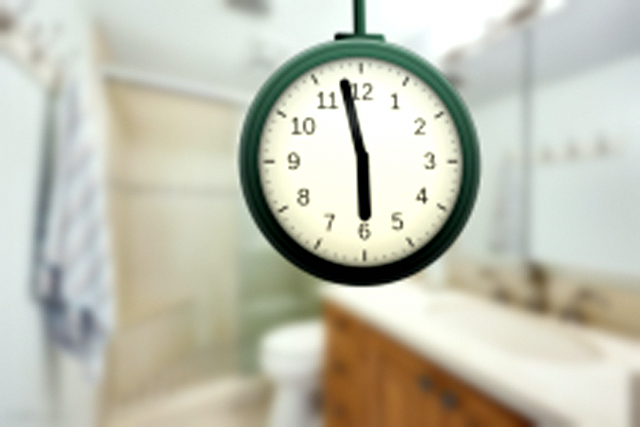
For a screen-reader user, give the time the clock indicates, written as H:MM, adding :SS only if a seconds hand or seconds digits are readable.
5:58
